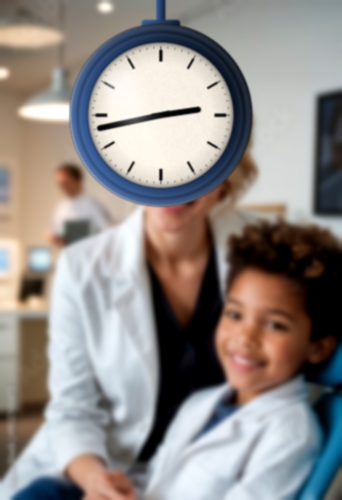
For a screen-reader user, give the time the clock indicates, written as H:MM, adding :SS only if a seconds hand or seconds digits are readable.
2:43
